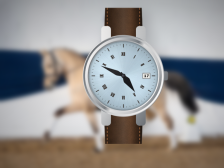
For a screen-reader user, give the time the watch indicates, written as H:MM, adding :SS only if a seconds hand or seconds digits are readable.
4:49
